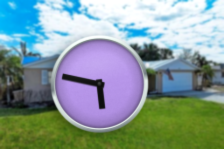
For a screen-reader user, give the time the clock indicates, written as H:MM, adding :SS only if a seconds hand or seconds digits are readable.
5:47
